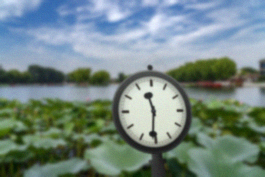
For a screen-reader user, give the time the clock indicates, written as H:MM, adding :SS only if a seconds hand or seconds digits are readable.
11:31
